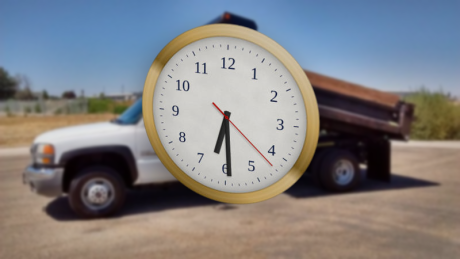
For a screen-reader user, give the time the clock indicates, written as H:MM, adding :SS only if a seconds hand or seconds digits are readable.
6:29:22
